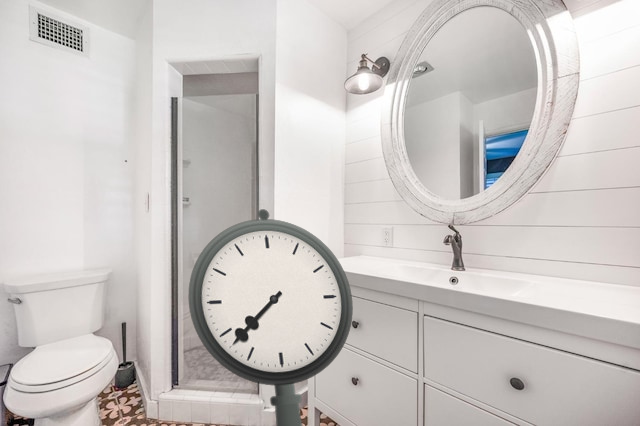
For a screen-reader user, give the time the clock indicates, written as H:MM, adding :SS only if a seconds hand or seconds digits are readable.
7:38
